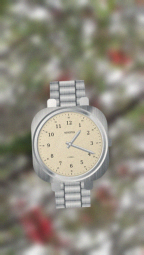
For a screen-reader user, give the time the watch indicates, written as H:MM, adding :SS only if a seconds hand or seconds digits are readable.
1:19
